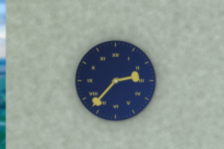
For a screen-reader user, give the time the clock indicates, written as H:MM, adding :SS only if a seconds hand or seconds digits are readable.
2:37
